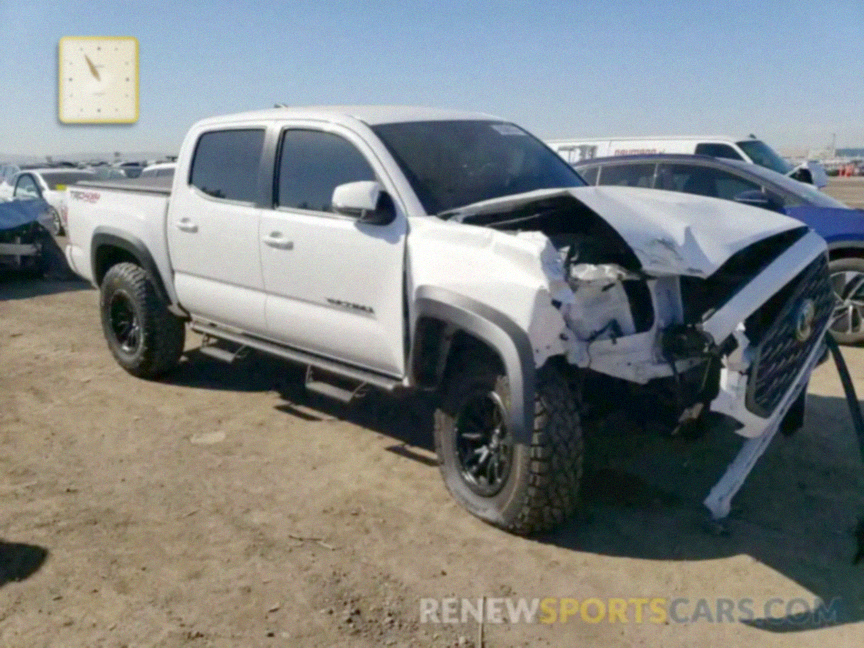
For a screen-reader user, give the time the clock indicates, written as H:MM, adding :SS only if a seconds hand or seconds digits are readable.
10:55
